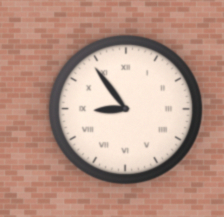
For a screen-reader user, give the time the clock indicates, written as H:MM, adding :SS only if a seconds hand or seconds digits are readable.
8:54
